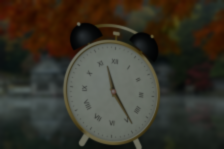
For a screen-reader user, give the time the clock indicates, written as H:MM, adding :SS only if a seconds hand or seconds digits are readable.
11:24
